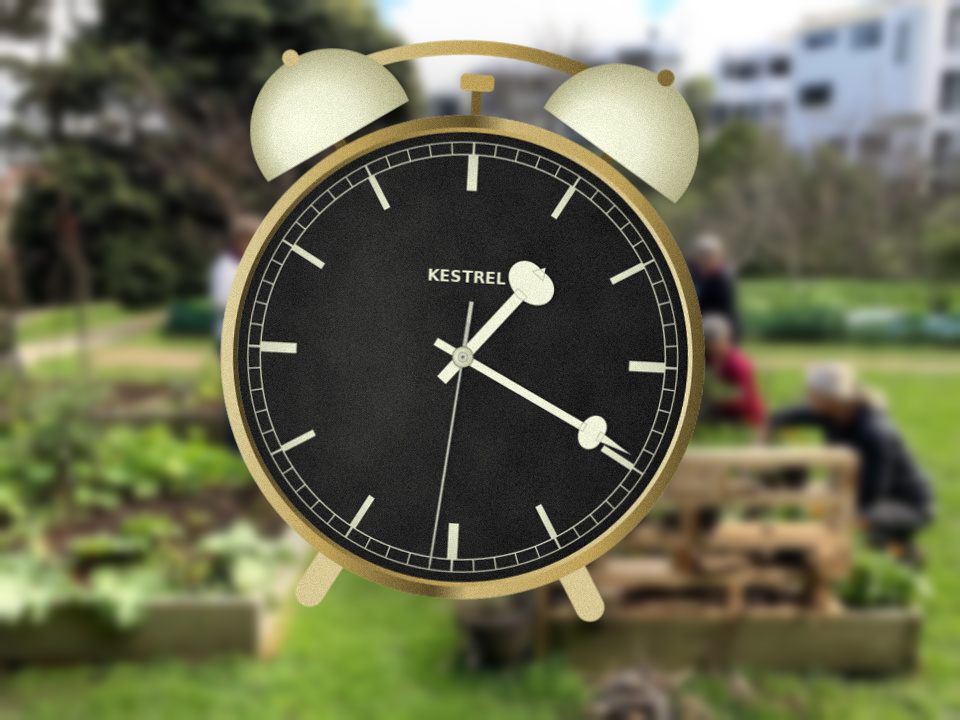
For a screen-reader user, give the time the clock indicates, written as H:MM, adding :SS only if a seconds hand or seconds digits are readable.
1:19:31
